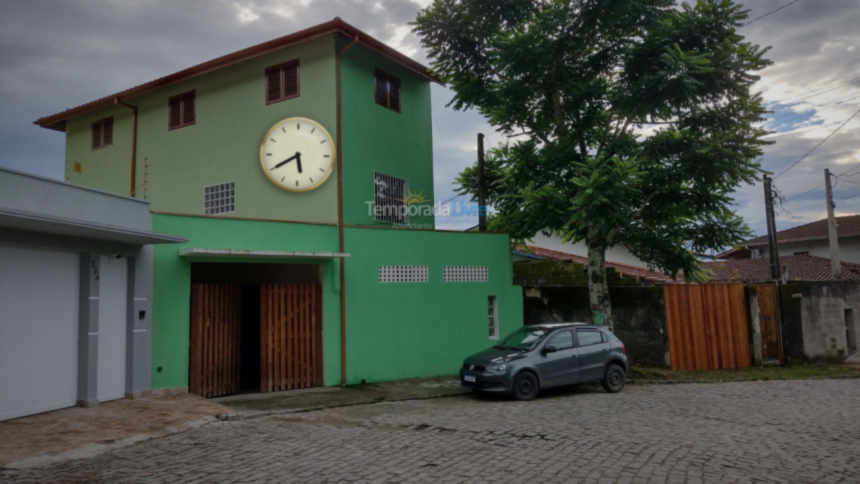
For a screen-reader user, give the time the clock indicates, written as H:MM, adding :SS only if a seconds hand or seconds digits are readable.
5:40
